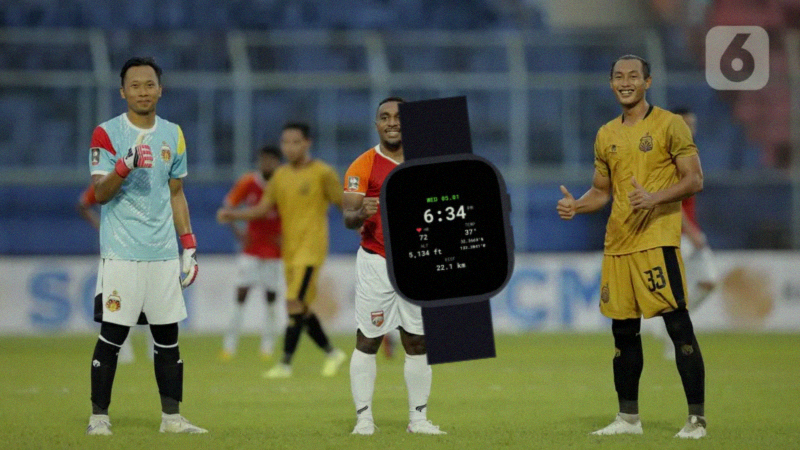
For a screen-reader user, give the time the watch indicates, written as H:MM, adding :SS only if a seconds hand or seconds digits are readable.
6:34
